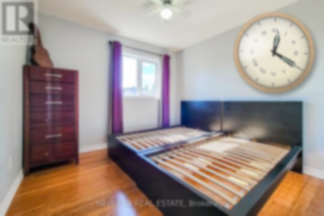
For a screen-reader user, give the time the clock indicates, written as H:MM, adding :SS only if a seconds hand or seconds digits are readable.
12:20
